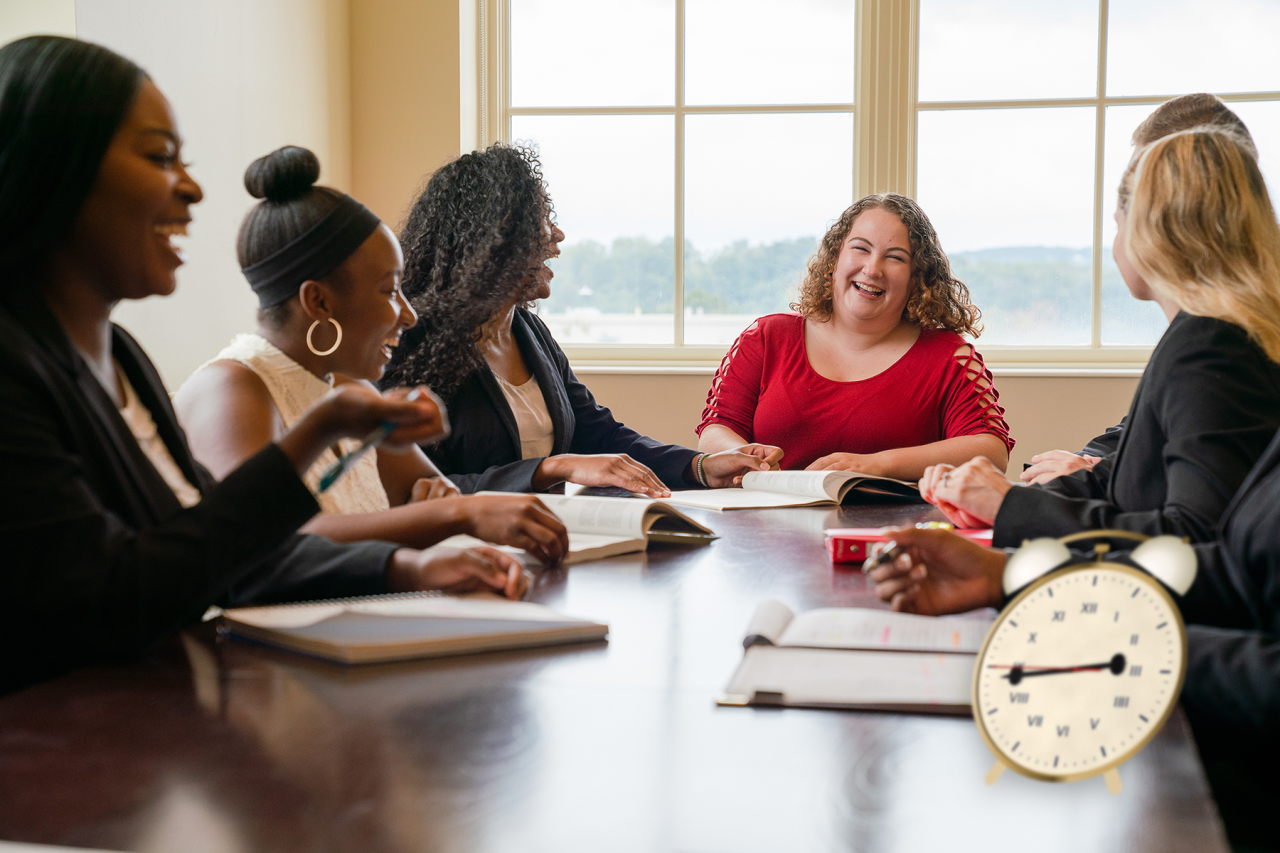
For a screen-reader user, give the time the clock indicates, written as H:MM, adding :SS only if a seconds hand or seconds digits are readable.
2:43:45
